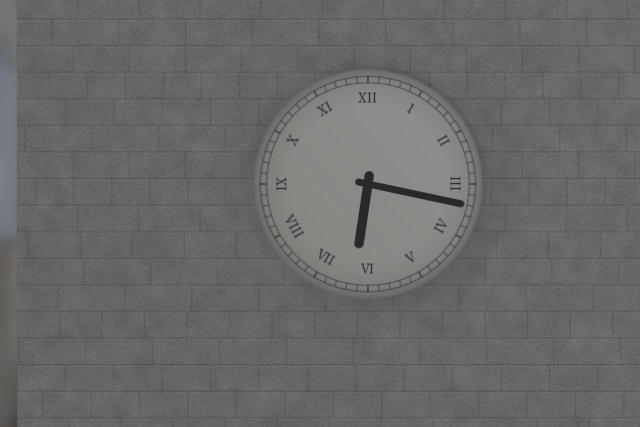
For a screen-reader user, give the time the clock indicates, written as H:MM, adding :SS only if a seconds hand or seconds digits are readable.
6:17
